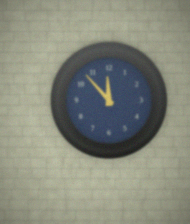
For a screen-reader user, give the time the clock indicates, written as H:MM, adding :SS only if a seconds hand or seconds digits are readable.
11:53
